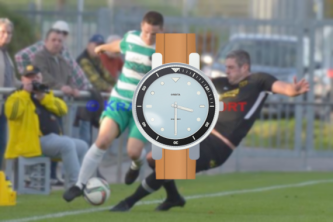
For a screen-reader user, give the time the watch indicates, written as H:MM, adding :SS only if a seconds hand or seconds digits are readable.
3:30
